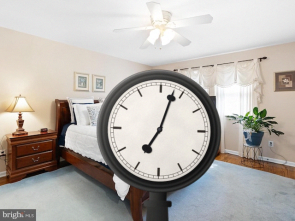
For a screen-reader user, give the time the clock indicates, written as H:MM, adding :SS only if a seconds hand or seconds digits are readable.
7:03
